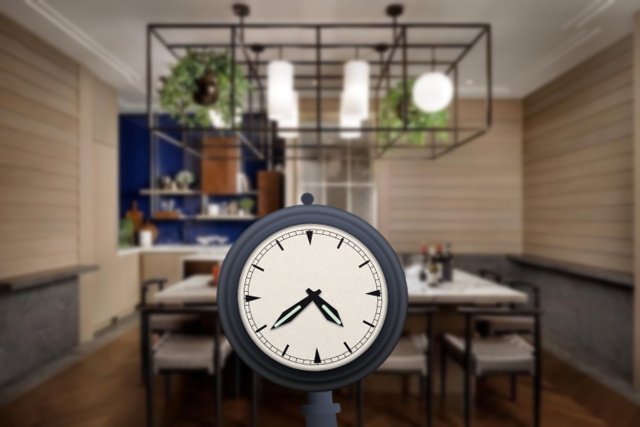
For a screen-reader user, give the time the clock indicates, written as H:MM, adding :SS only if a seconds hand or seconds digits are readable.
4:39
